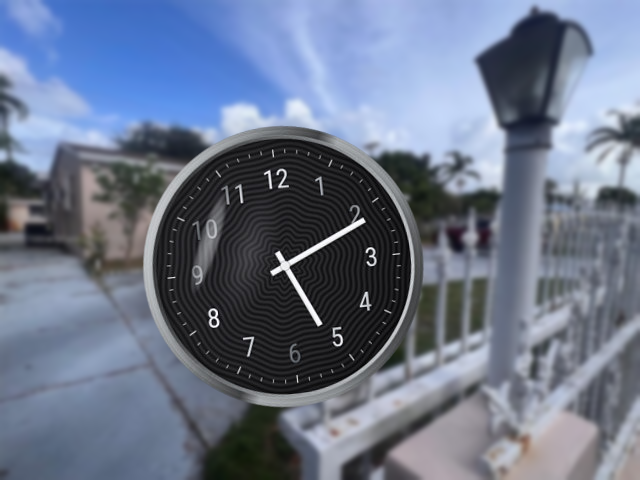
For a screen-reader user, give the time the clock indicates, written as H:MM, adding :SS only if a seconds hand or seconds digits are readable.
5:11
